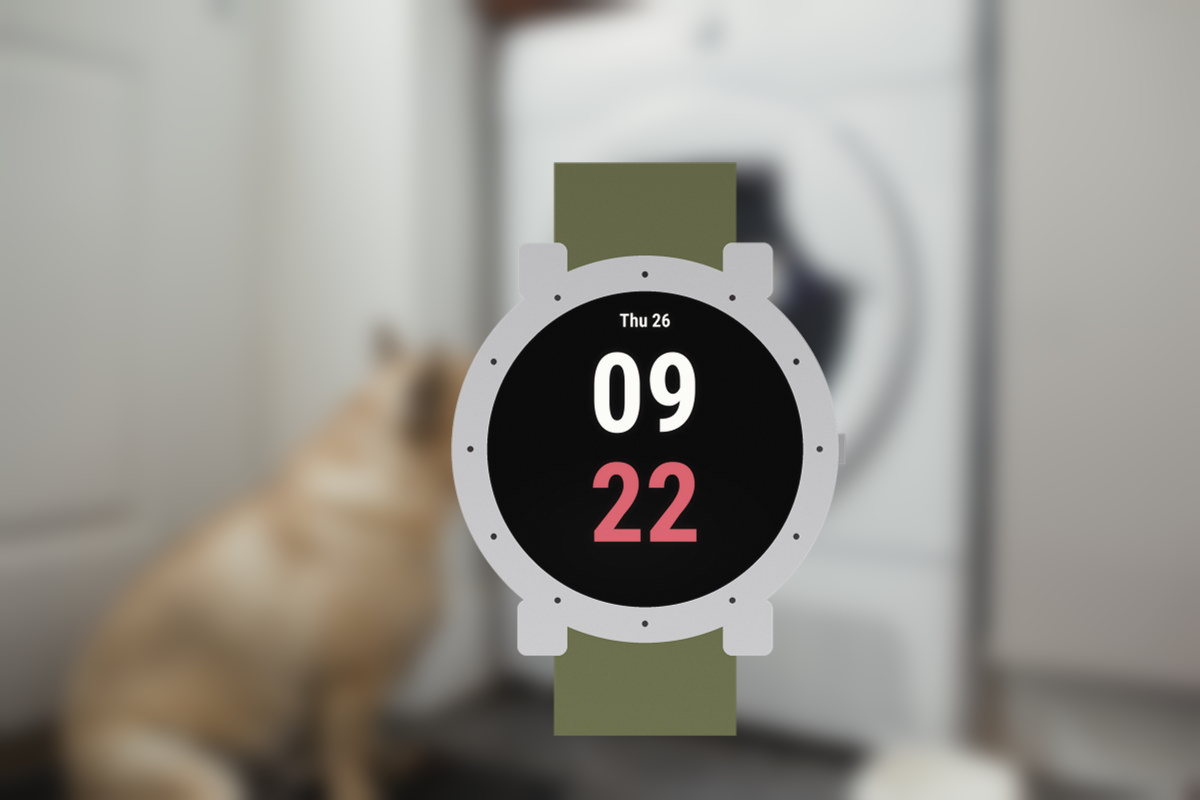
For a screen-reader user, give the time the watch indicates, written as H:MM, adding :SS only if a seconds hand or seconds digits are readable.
9:22
